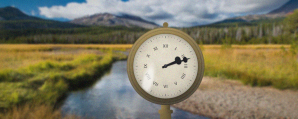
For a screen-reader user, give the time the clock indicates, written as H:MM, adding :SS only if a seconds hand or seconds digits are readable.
2:12
